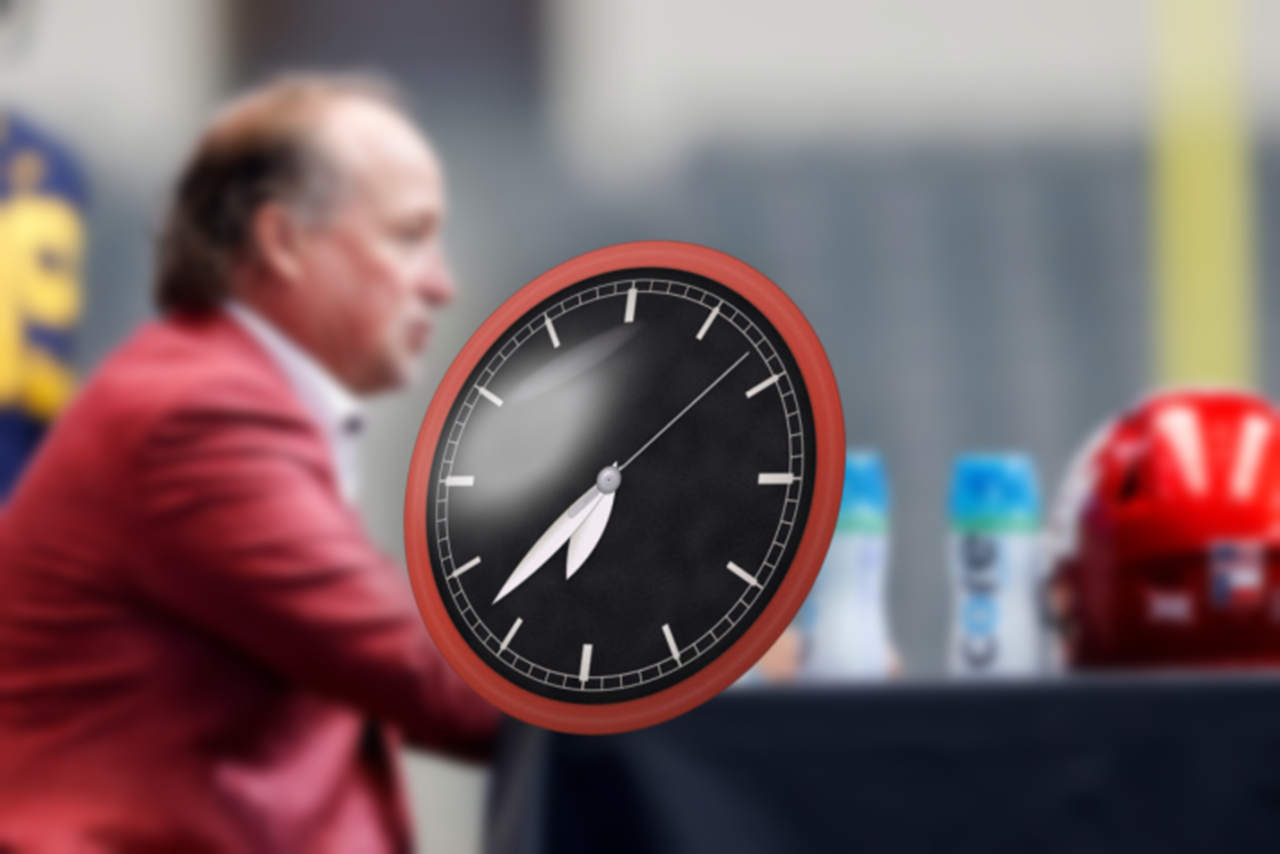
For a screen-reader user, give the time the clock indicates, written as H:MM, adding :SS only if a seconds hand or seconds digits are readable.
6:37:08
